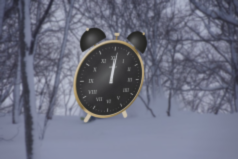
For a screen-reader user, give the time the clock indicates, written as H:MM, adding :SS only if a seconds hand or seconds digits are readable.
12:01
